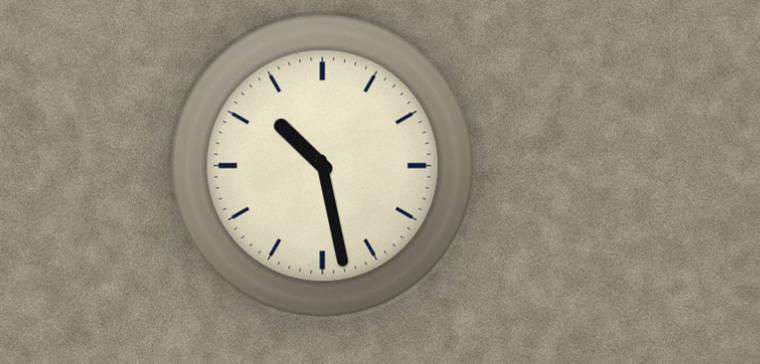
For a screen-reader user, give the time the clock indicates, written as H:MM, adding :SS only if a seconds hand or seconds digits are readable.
10:28
